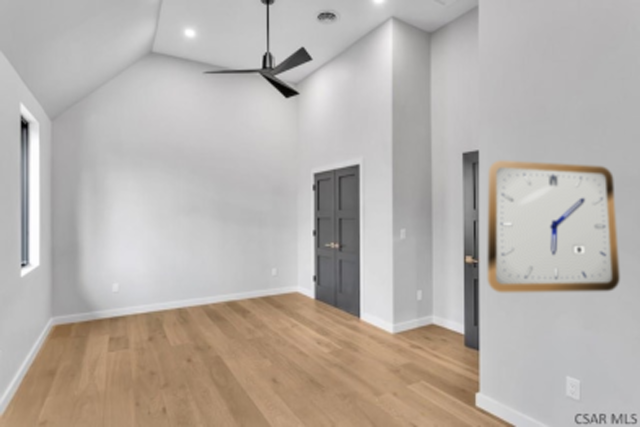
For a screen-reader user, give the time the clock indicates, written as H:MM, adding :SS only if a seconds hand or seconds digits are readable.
6:08
